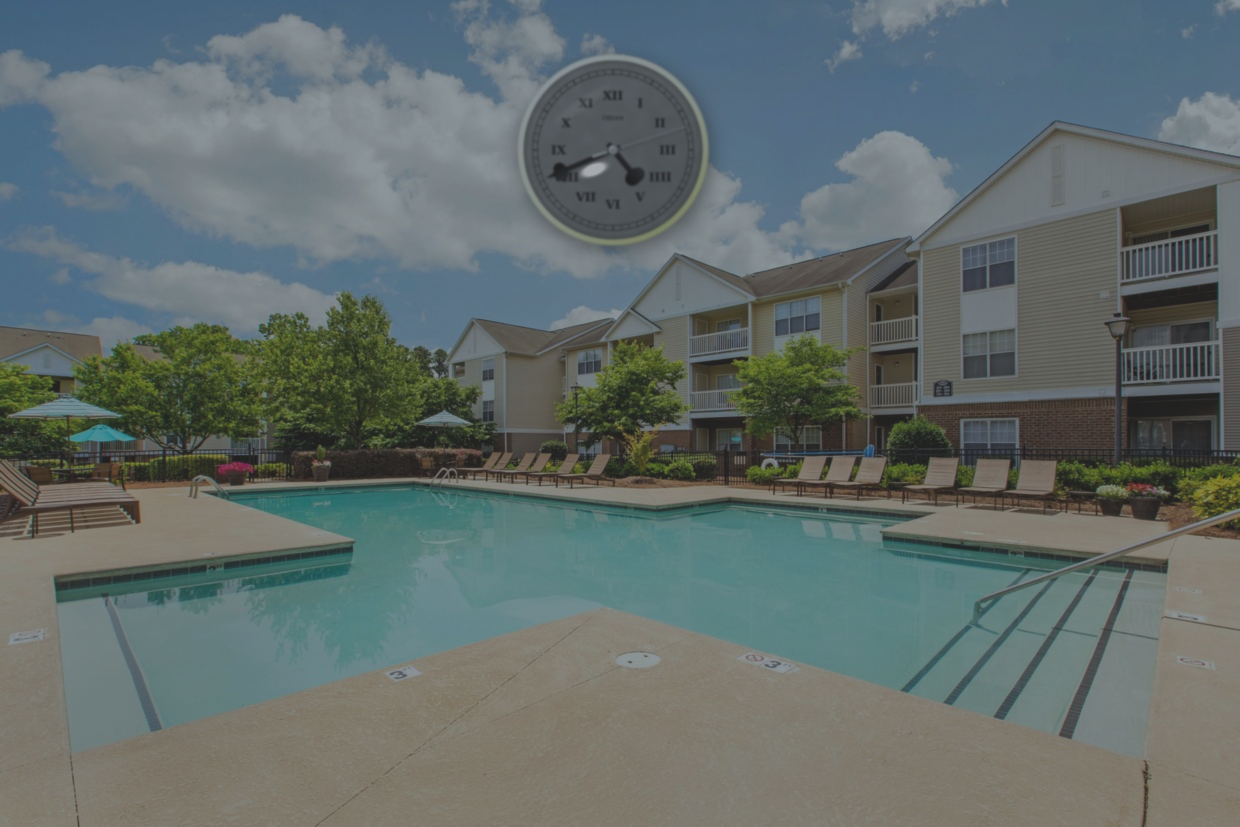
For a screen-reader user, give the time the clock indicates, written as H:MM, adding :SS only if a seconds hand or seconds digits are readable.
4:41:12
